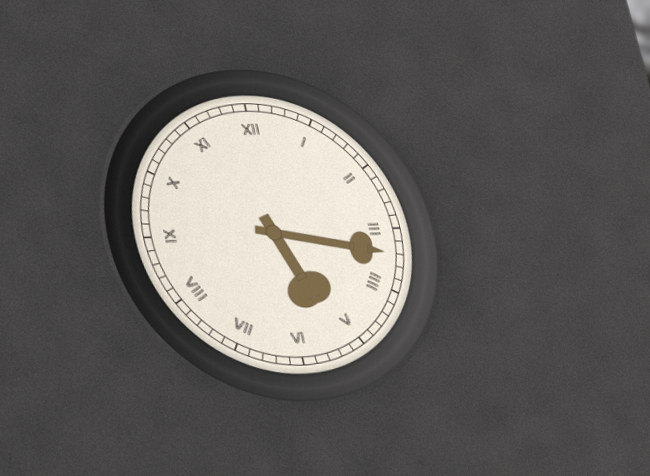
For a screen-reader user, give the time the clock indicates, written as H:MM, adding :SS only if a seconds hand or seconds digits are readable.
5:17
